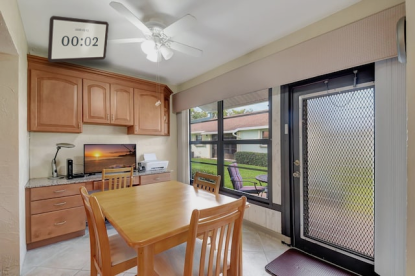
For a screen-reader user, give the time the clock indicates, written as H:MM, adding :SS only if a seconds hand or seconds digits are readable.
0:02
